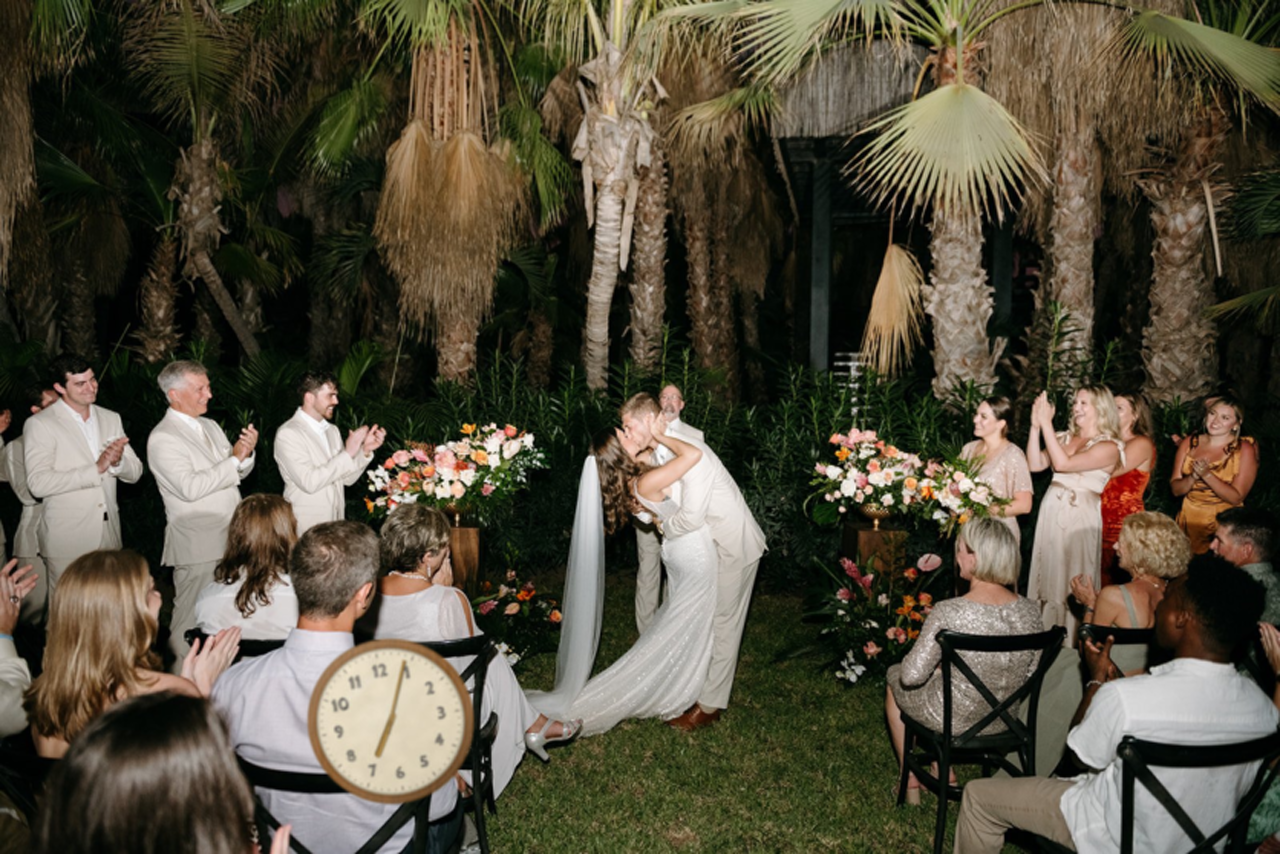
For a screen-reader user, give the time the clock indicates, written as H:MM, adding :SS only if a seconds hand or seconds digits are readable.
7:04
